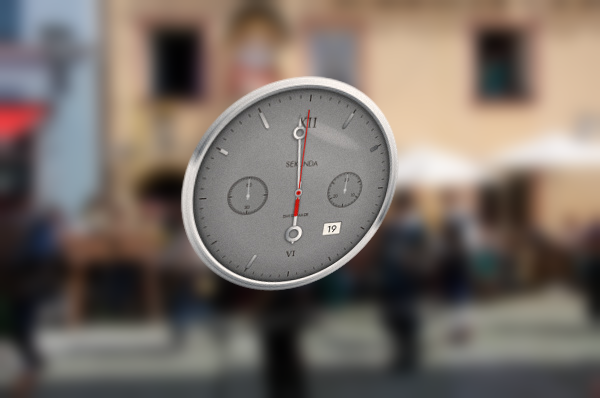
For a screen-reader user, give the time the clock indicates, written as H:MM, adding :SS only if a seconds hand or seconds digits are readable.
5:59
